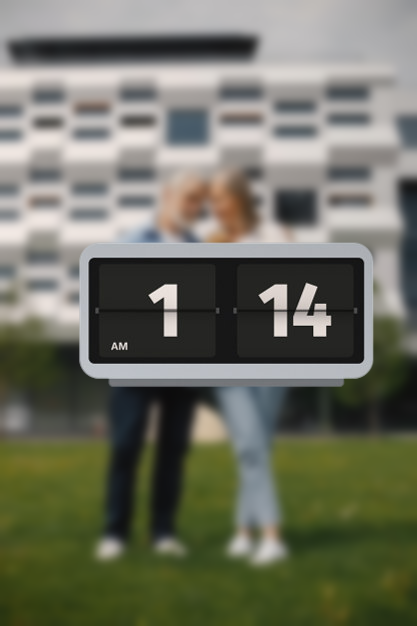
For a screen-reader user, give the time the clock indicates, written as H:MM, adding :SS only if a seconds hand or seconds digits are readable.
1:14
